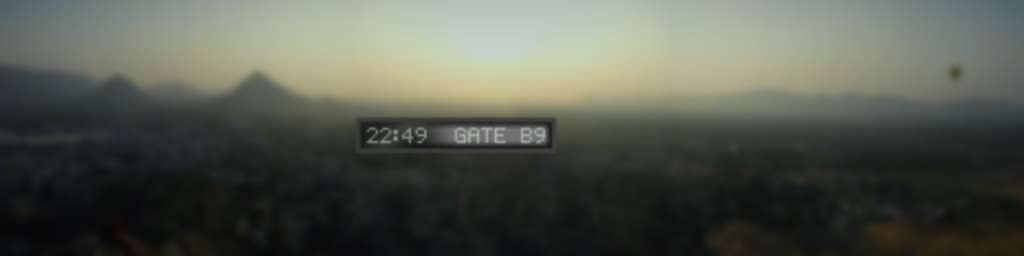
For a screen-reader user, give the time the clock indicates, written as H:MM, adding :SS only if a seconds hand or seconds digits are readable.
22:49
